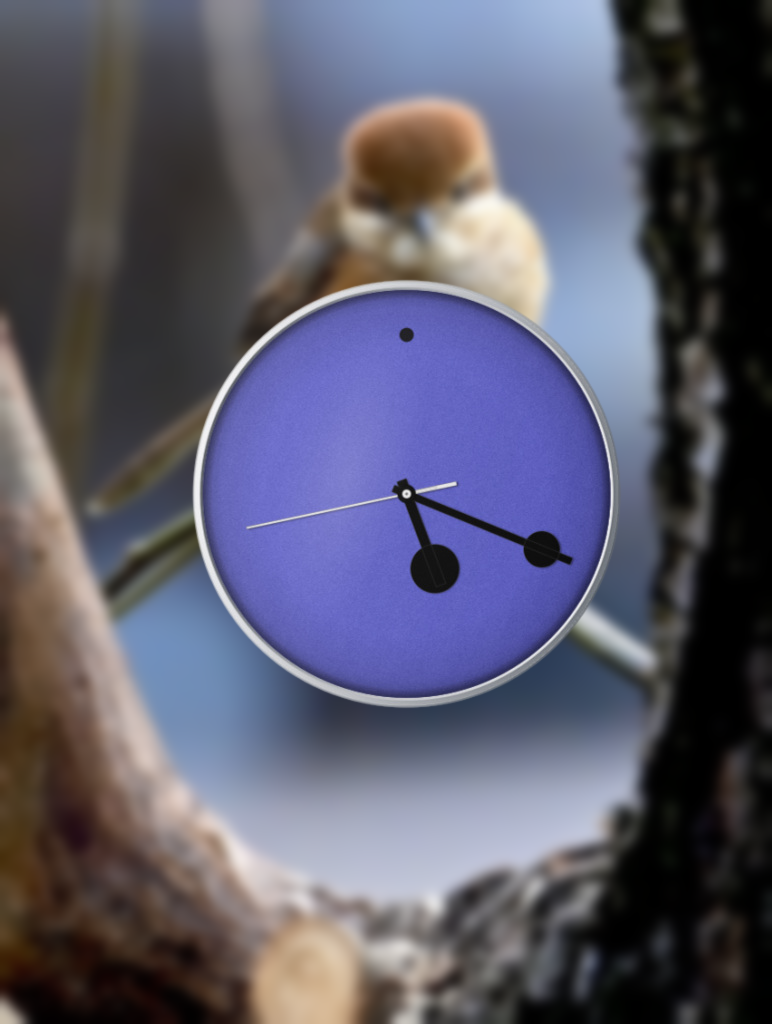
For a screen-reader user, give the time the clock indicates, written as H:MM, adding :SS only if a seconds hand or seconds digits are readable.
5:18:43
